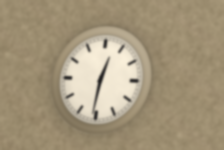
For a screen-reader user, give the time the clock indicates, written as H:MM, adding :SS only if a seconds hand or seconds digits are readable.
12:31
